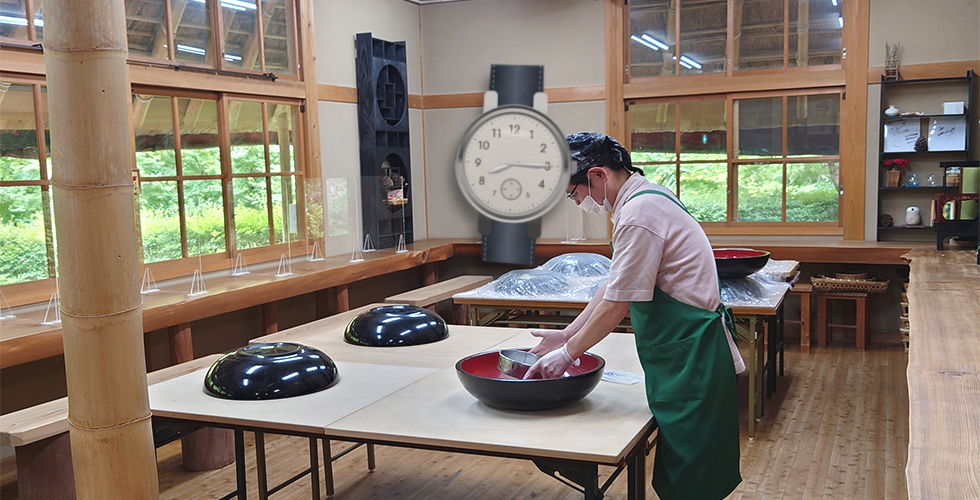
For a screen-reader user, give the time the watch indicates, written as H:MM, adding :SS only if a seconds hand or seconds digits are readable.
8:15
